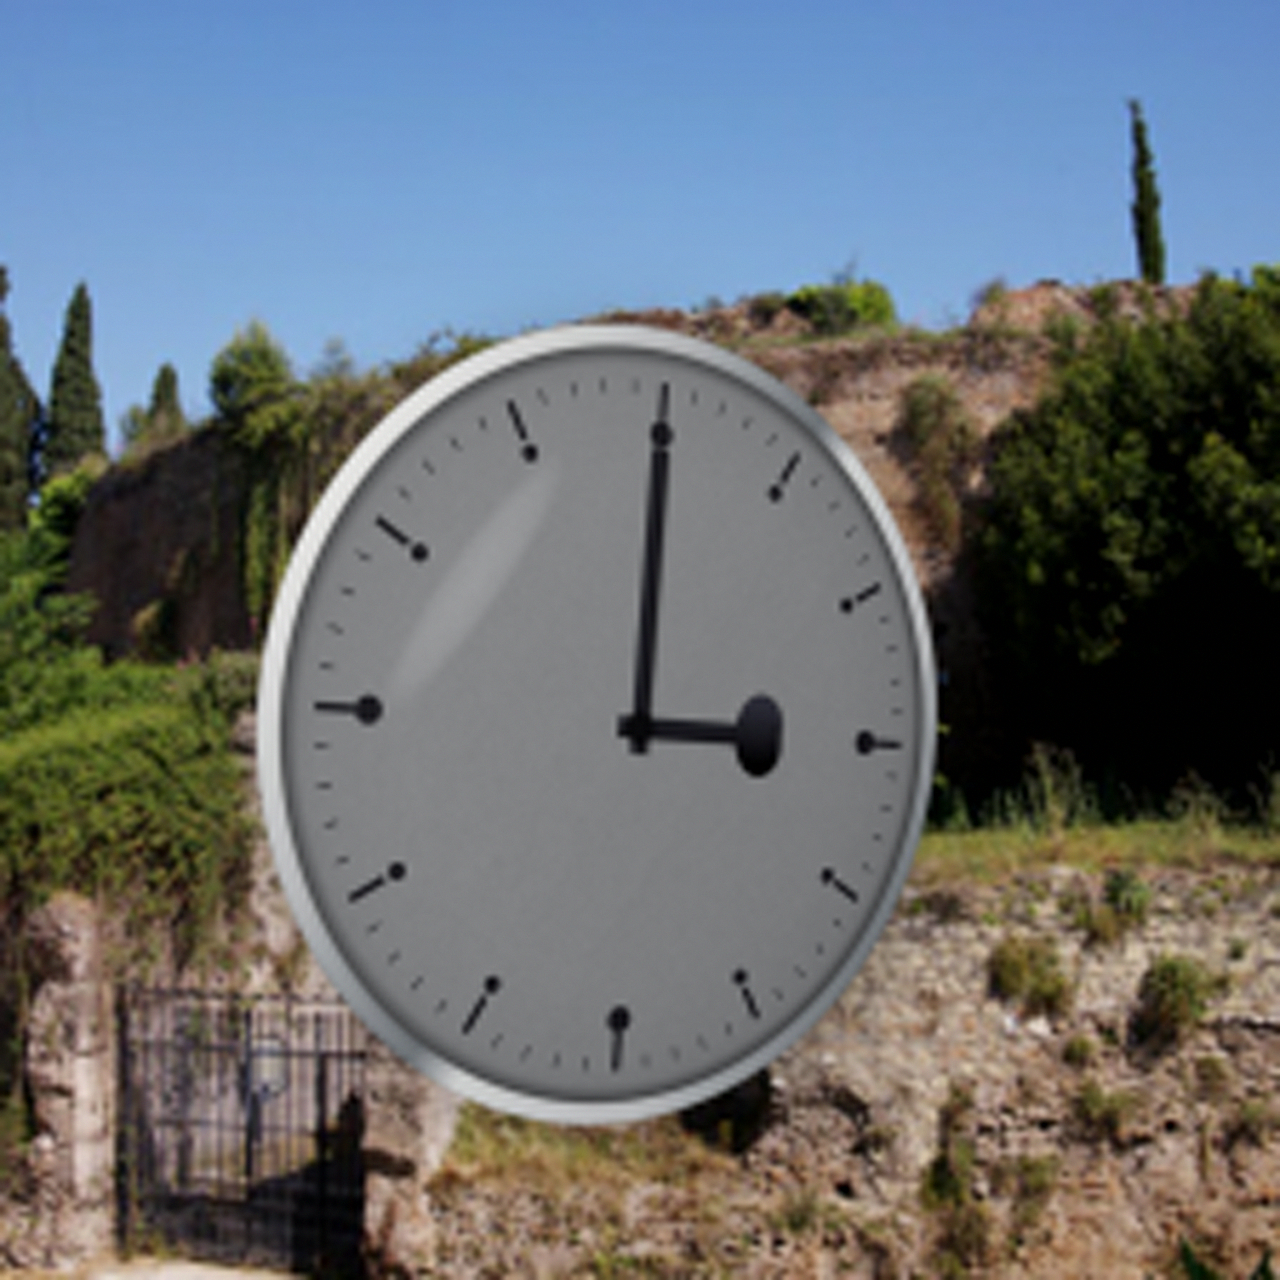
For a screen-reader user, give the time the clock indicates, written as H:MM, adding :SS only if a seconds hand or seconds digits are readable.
3:00
